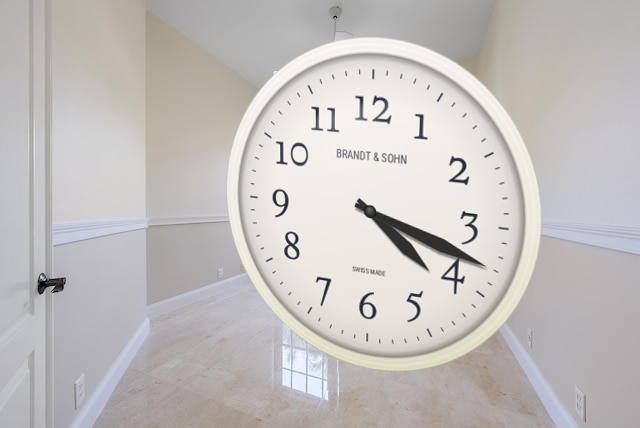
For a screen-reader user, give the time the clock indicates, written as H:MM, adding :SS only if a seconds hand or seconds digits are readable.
4:18
